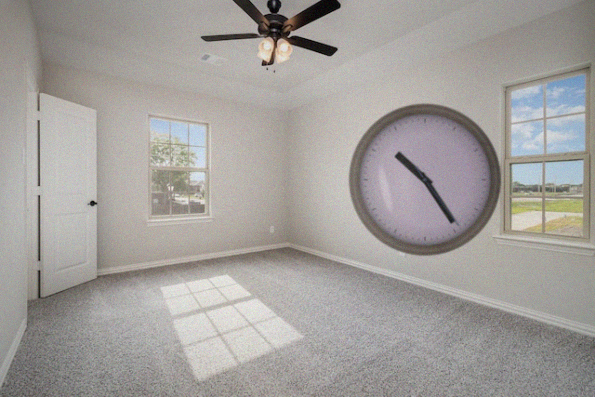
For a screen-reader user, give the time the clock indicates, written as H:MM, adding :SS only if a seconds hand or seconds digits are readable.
10:24:24
